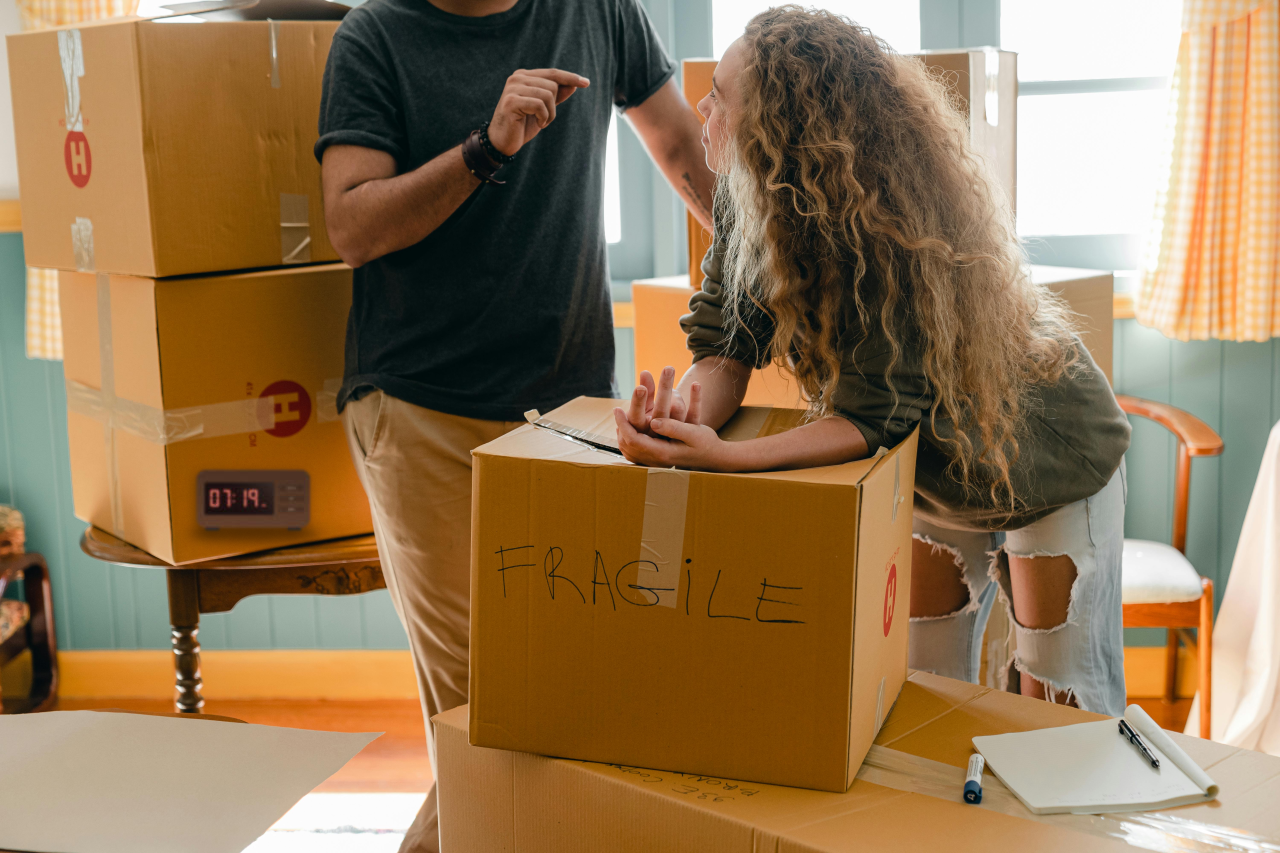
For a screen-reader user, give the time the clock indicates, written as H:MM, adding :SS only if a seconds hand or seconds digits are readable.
7:19
